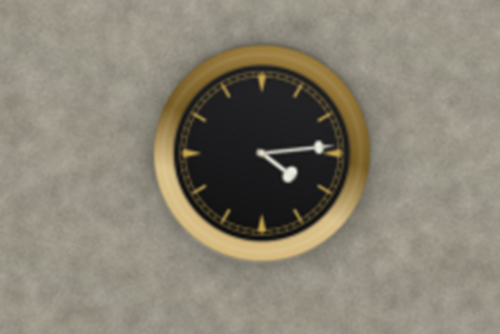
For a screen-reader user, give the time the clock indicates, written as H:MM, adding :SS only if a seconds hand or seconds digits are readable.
4:14
